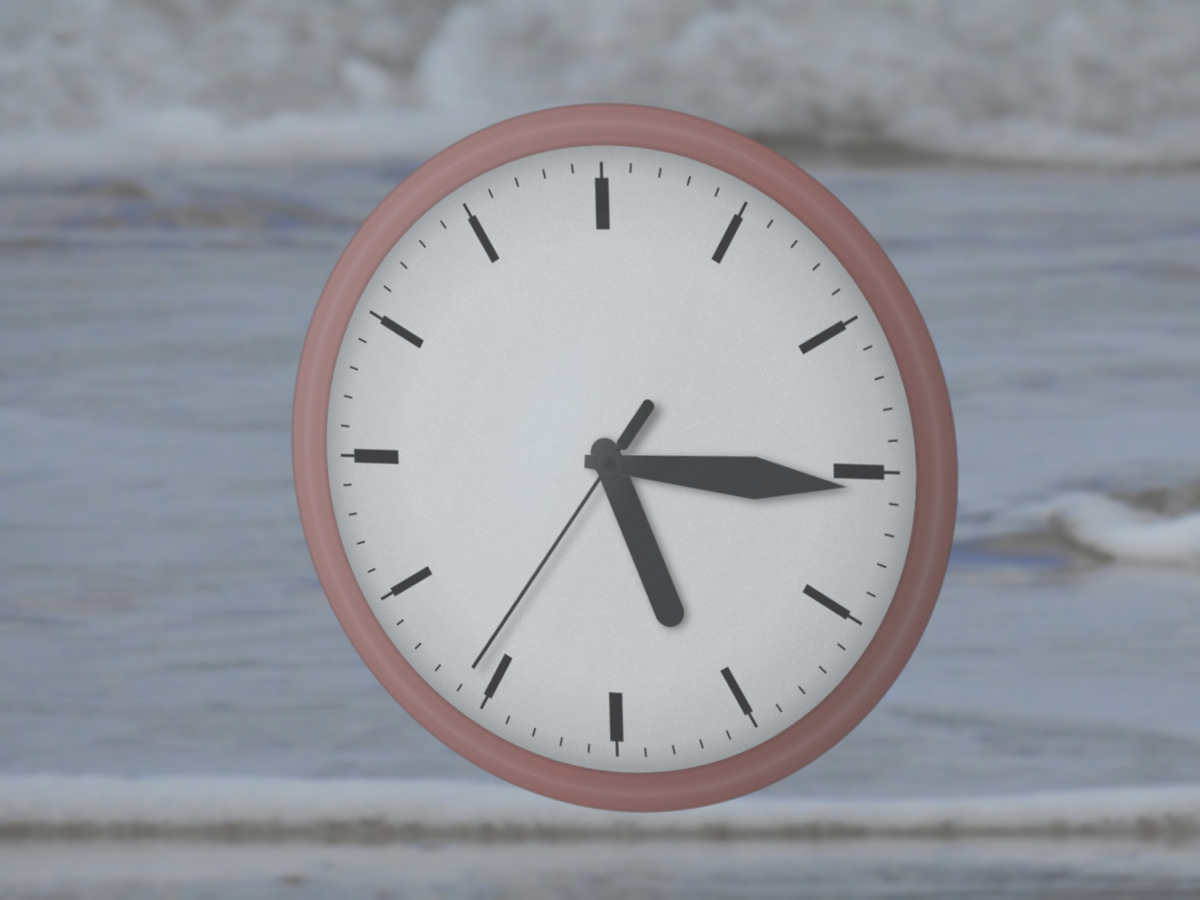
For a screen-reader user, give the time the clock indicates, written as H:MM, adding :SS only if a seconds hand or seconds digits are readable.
5:15:36
